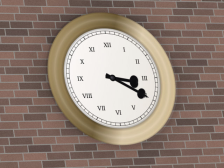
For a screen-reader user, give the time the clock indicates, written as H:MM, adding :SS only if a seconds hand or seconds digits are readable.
3:20
